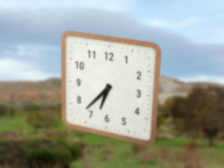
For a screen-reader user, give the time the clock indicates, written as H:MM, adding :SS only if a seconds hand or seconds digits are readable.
6:37
